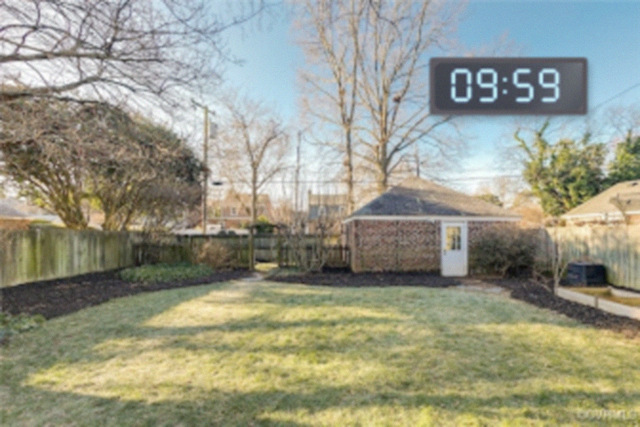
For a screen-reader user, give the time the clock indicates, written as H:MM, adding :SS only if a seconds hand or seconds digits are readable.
9:59
